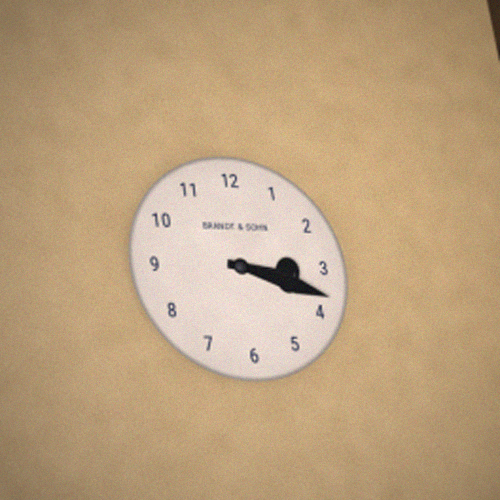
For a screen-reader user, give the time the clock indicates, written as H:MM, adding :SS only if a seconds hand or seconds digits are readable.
3:18
